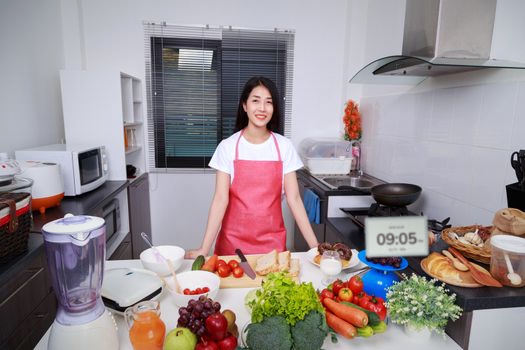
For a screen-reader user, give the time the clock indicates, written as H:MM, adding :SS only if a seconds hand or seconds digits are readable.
9:05
